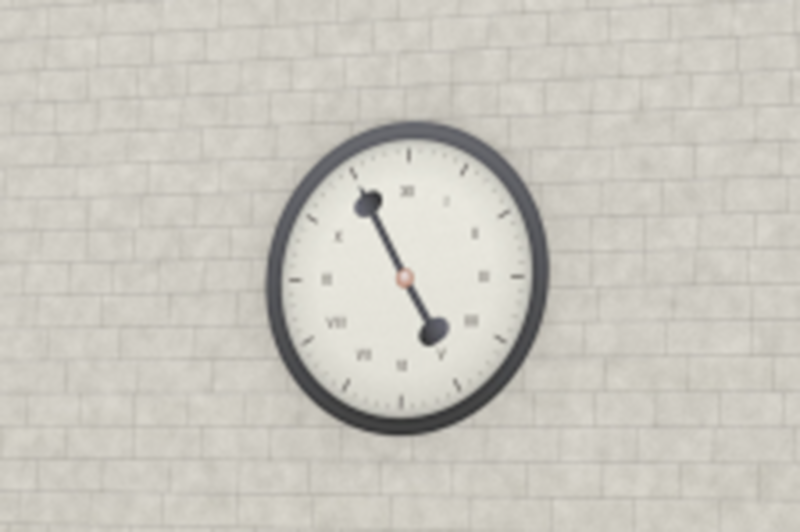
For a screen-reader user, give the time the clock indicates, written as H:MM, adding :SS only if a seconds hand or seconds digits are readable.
4:55
